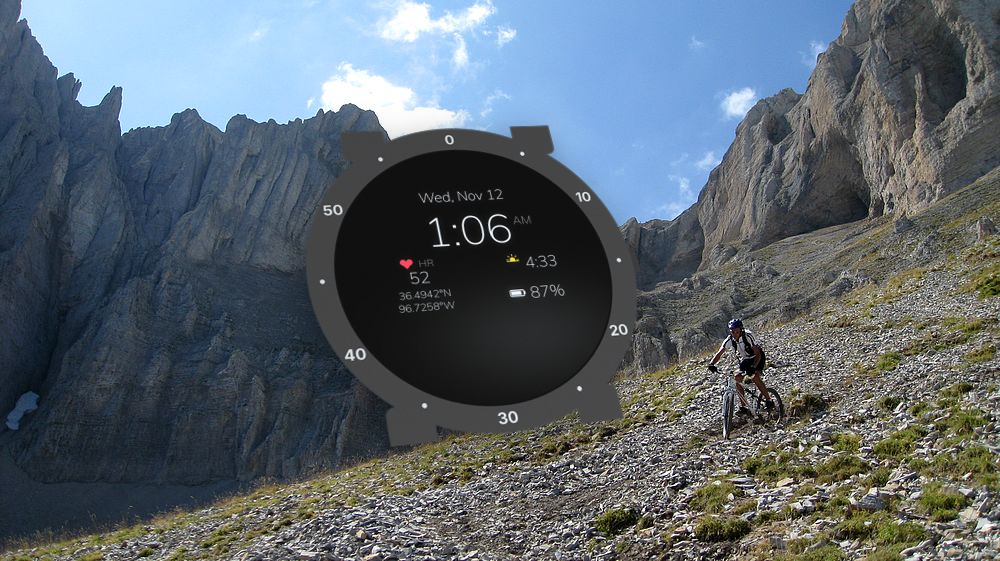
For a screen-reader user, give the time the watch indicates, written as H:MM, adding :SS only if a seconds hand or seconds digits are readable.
1:06
